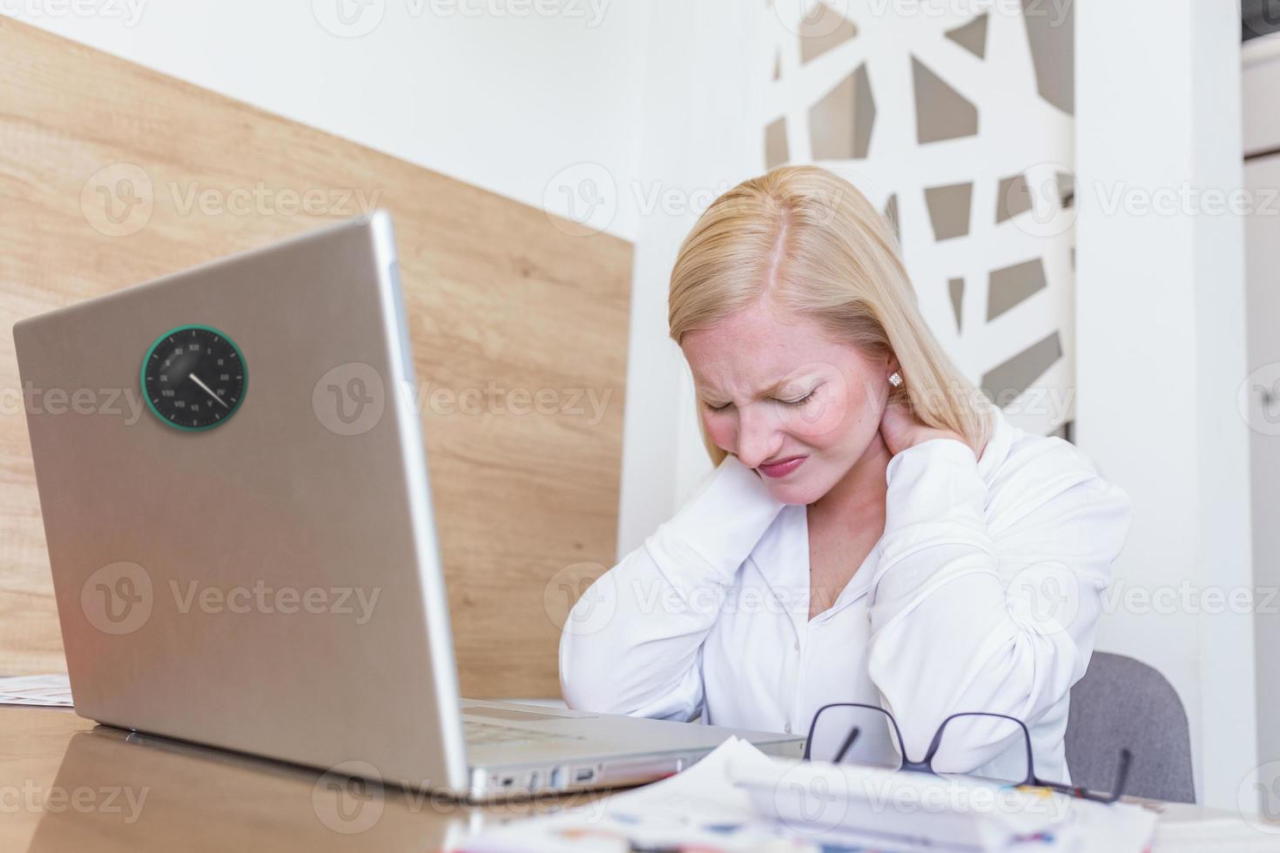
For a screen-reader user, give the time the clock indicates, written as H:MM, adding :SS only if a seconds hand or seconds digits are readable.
4:22
